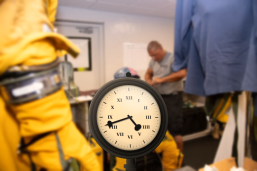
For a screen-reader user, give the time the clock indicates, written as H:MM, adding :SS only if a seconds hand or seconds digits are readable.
4:42
